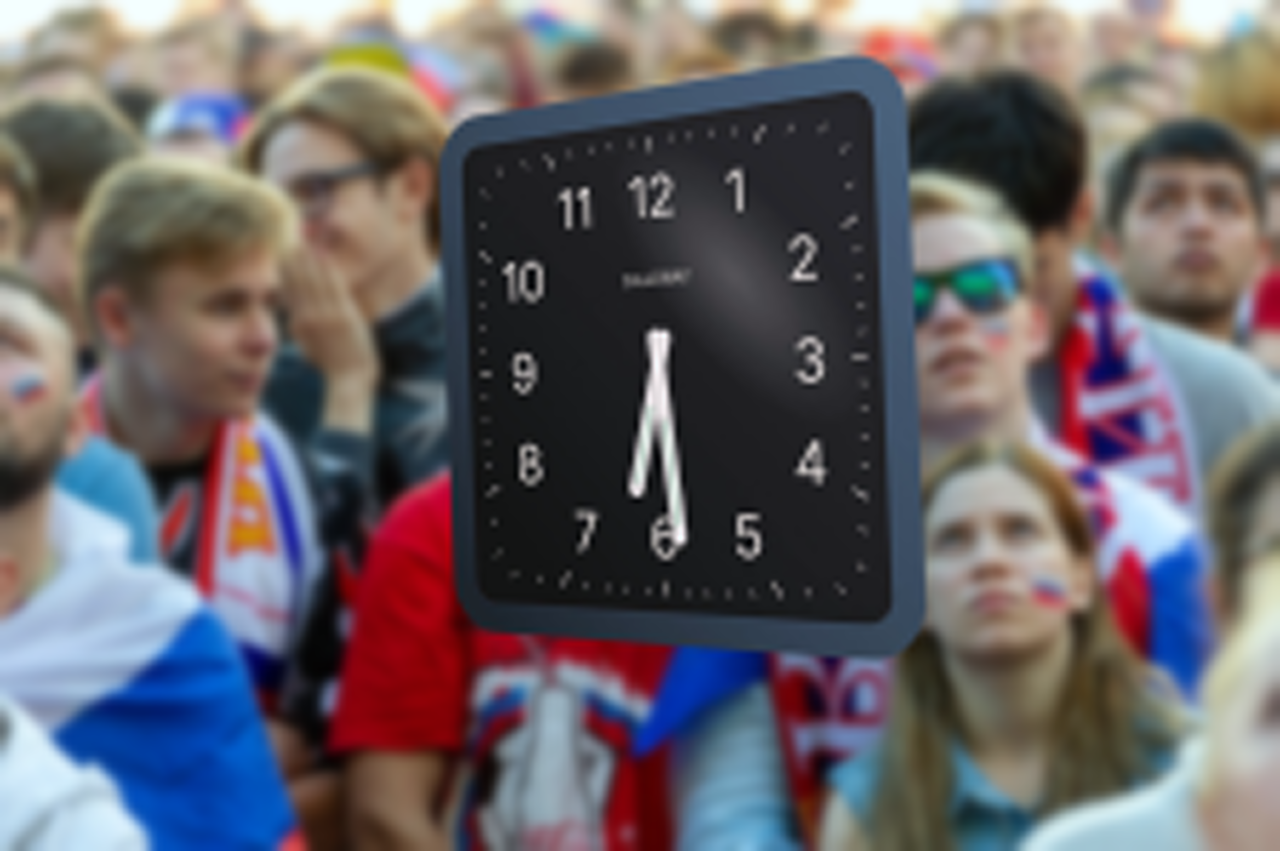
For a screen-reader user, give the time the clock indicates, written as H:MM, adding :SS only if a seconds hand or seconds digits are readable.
6:29
